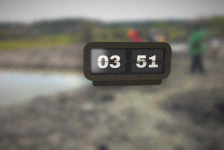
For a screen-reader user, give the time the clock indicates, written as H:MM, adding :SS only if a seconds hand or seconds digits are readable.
3:51
